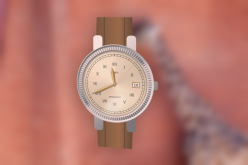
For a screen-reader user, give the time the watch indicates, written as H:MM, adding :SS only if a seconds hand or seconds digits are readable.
11:41
